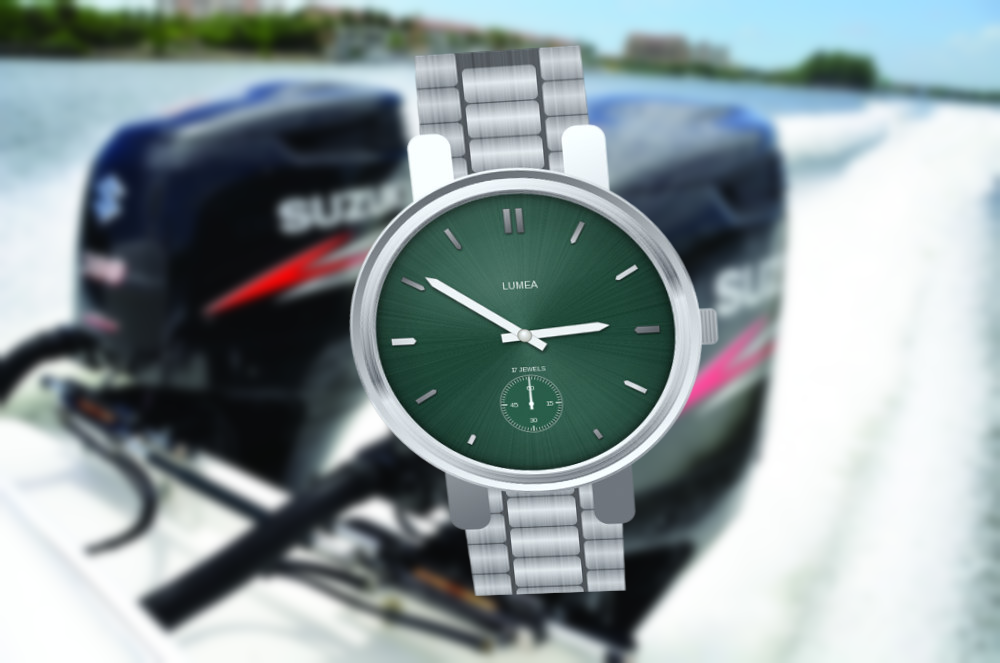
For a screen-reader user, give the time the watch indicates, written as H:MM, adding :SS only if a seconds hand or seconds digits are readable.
2:51
